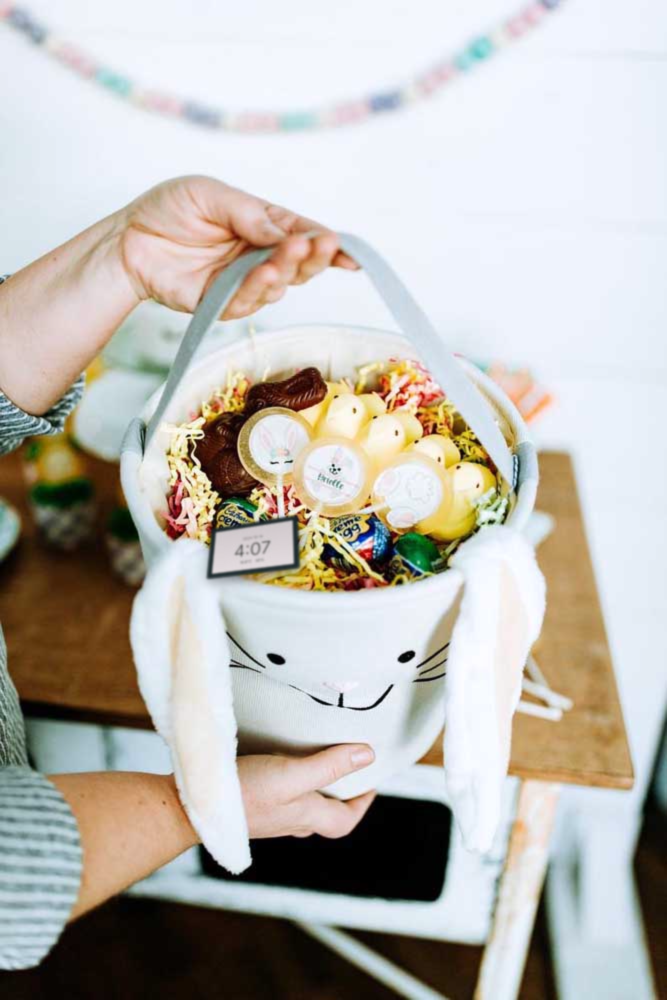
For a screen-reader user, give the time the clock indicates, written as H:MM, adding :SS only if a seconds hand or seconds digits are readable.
4:07
